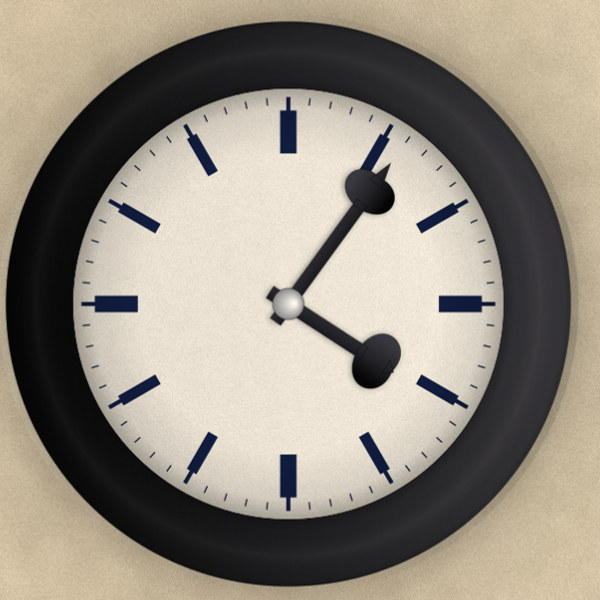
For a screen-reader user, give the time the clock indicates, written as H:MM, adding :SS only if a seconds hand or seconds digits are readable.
4:06
